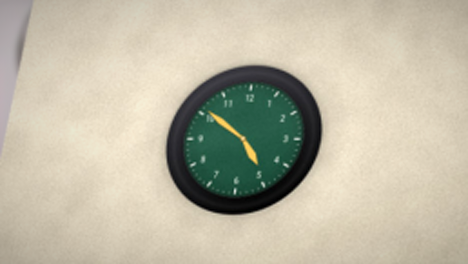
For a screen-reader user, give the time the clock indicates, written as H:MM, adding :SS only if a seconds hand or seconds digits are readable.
4:51
